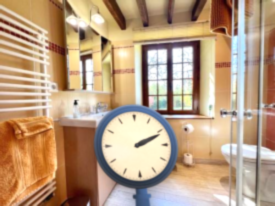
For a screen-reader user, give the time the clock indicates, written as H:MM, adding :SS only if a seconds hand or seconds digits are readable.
2:11
